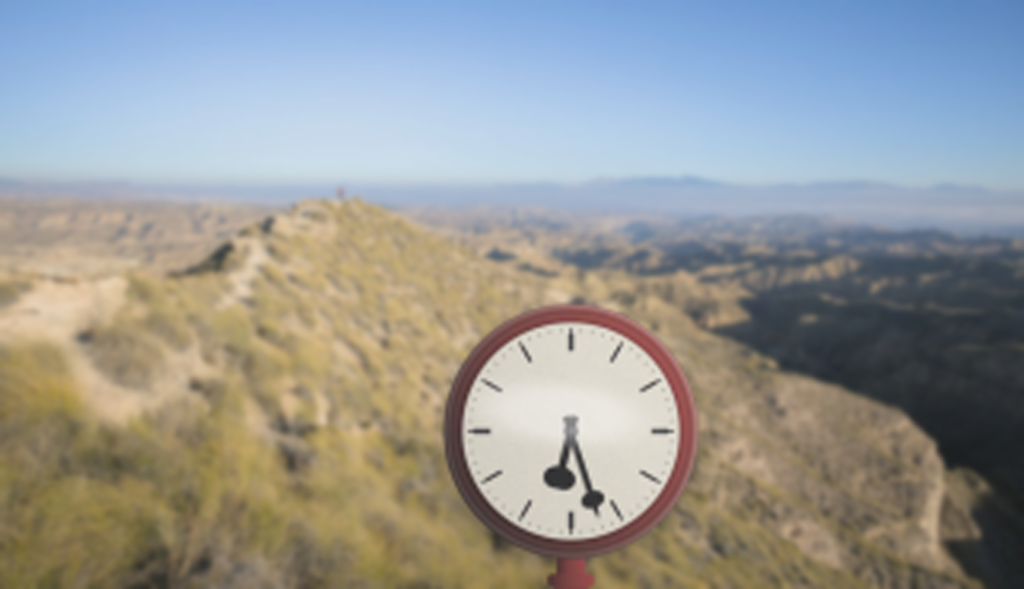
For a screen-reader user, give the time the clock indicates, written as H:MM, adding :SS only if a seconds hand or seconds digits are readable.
6:27
